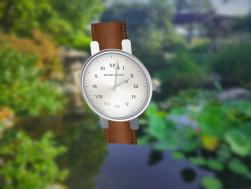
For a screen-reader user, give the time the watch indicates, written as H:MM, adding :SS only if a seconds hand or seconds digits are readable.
2:02
